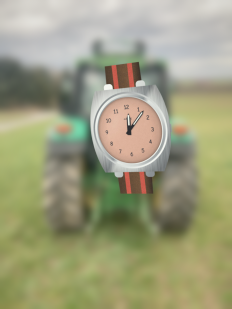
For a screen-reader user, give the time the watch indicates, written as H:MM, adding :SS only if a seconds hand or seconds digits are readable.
12:07
